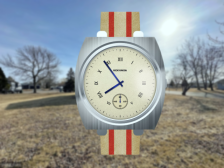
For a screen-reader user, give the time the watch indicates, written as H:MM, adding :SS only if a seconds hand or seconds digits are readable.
7:54
